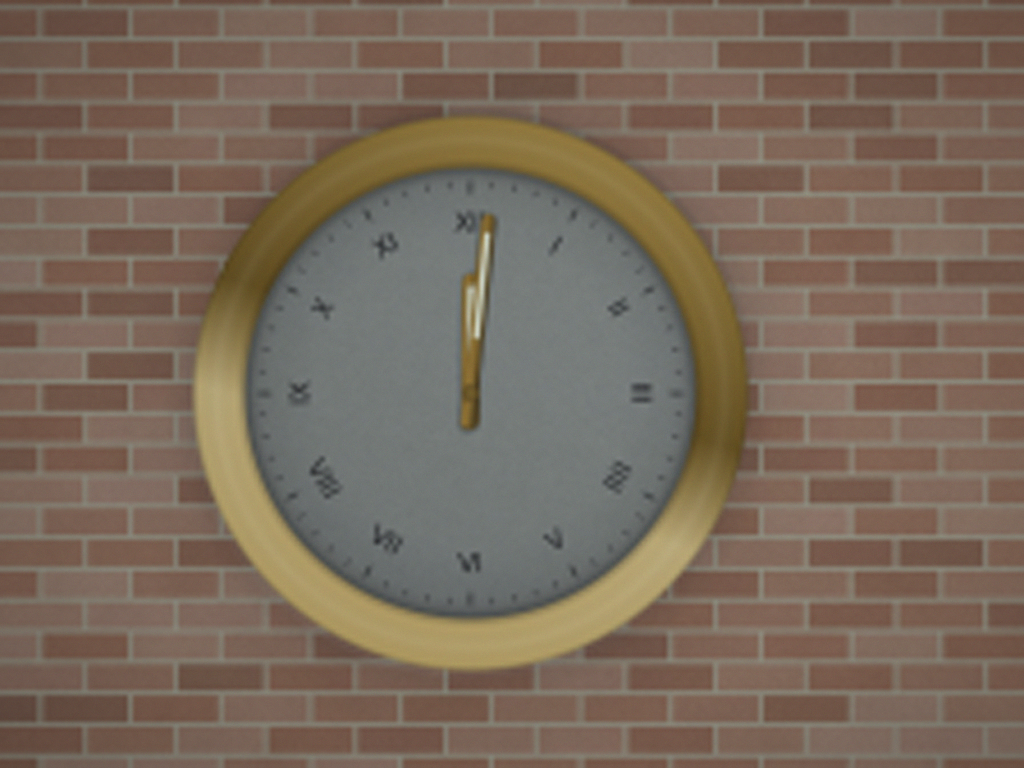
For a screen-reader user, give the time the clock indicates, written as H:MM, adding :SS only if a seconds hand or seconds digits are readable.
12:01
